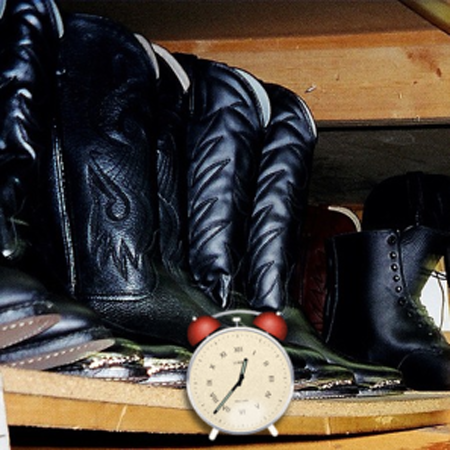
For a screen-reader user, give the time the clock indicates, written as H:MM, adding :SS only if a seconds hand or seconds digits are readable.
12:37
